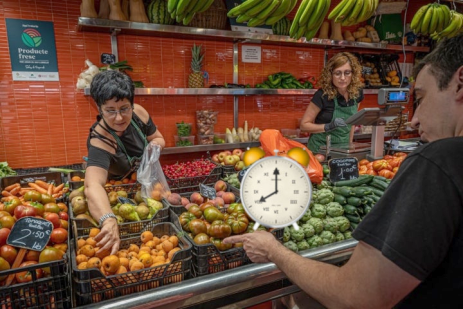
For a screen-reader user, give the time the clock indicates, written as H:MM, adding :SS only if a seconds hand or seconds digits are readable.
8:00
